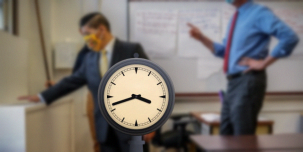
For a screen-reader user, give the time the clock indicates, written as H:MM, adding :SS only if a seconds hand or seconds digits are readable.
3:42
